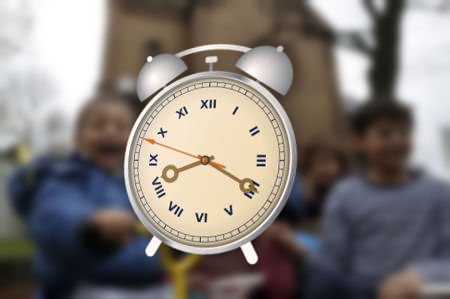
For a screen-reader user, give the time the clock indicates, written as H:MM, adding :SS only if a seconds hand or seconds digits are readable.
8:19:48
